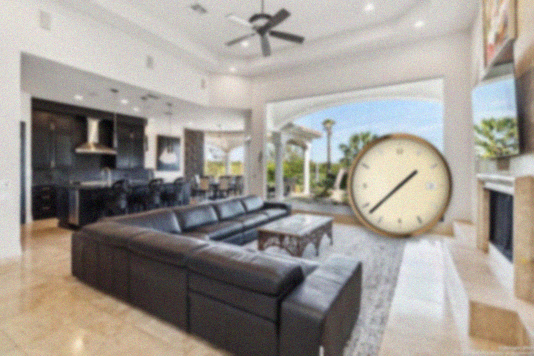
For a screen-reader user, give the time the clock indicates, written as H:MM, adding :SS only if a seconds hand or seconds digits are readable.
1:38
